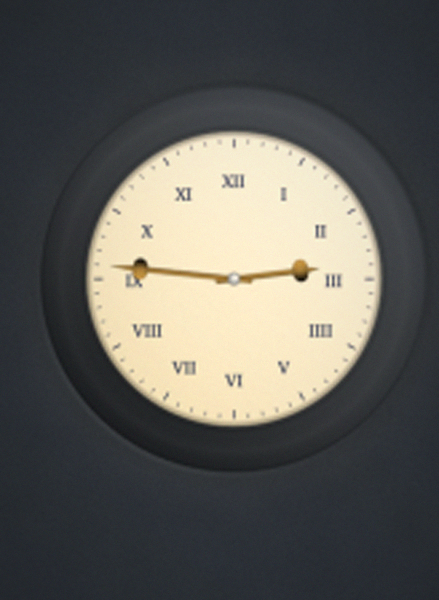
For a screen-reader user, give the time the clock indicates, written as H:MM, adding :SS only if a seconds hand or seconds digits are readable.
2:46
